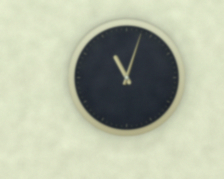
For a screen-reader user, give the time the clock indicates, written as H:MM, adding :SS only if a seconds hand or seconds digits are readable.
11:03
